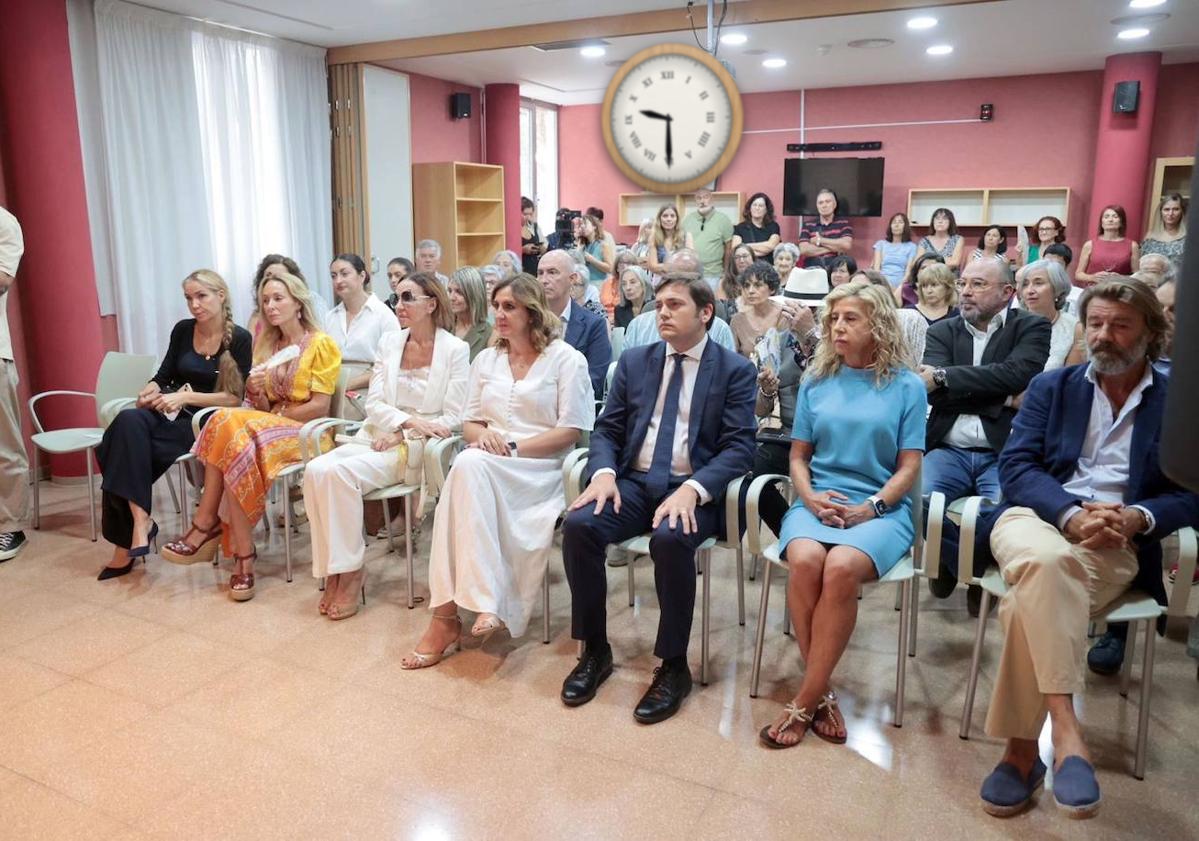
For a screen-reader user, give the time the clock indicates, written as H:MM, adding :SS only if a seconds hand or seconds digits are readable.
9:30
